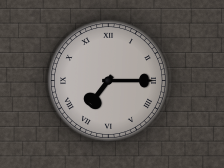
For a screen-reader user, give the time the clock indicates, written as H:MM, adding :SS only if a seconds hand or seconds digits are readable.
7:15
